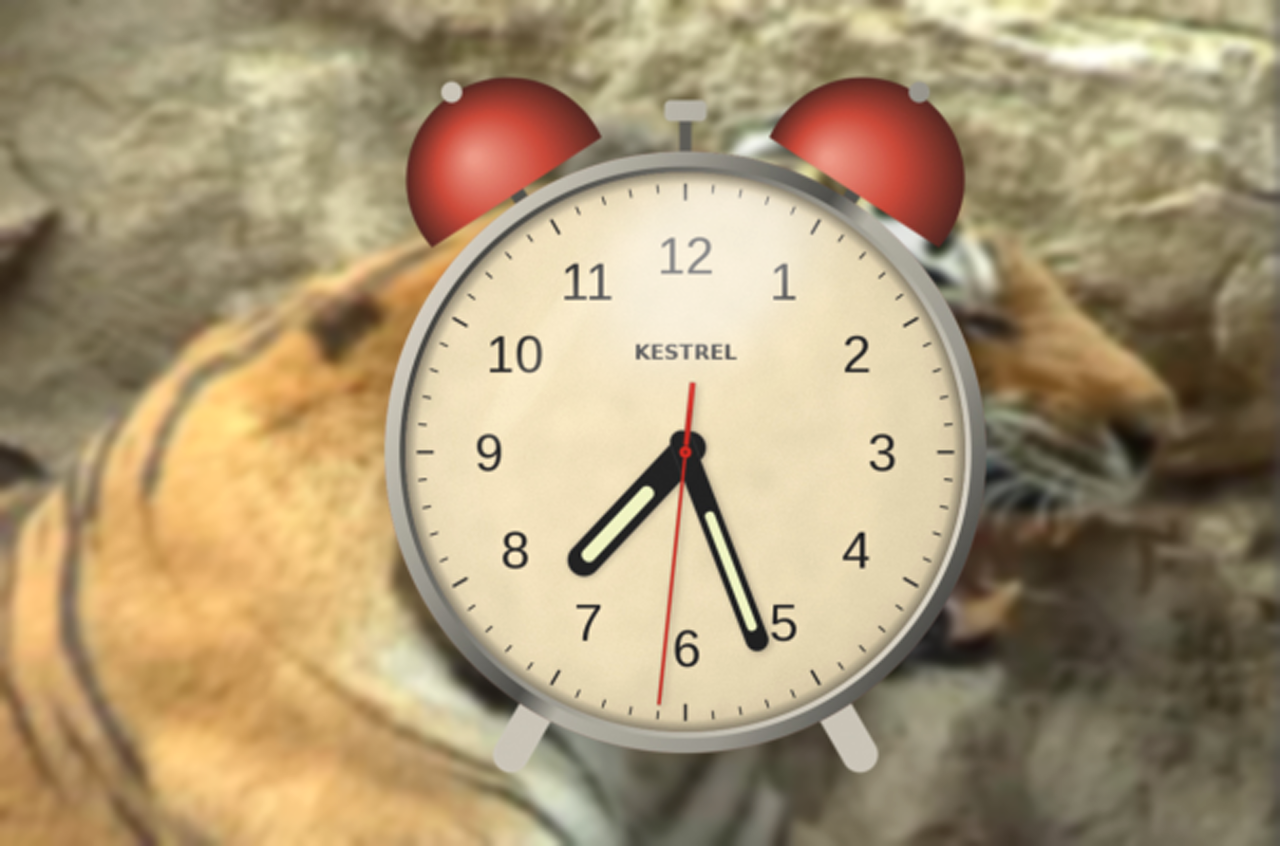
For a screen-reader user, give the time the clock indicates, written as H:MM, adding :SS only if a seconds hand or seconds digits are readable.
7:26:31
